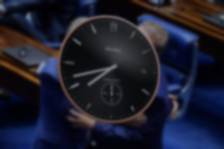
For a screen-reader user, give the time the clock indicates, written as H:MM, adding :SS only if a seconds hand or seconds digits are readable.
7:42
